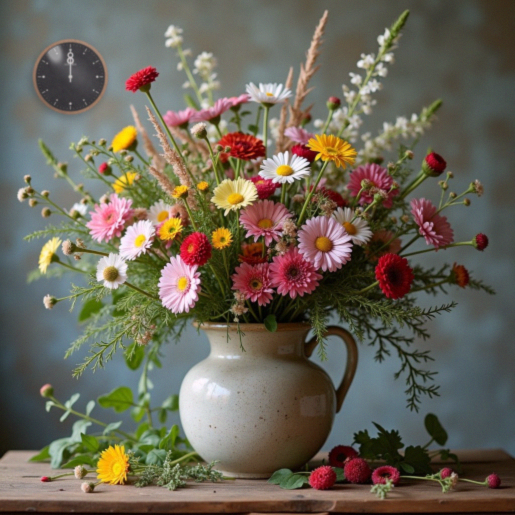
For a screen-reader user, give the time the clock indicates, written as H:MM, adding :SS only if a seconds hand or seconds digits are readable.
12:00
